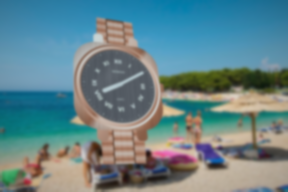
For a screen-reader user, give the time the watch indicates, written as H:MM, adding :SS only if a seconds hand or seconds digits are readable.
8:10
